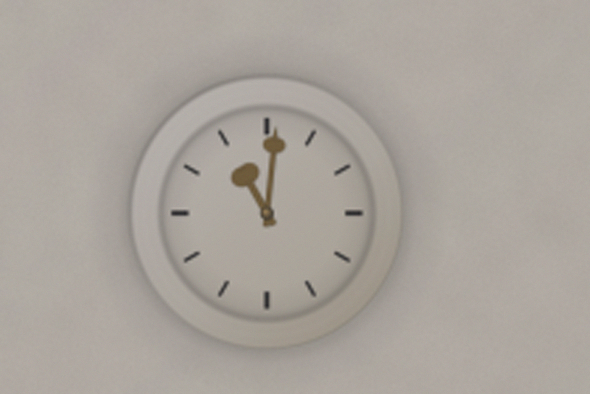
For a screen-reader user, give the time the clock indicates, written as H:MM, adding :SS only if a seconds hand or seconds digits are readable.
11:01
